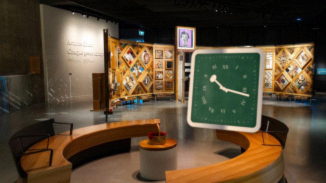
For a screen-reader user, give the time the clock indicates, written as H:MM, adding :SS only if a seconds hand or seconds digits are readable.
10:17
